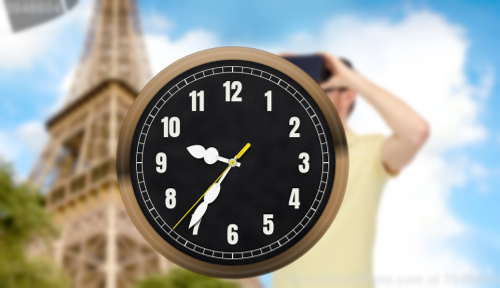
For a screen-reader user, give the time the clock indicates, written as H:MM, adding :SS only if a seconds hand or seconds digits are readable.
9:35:37
